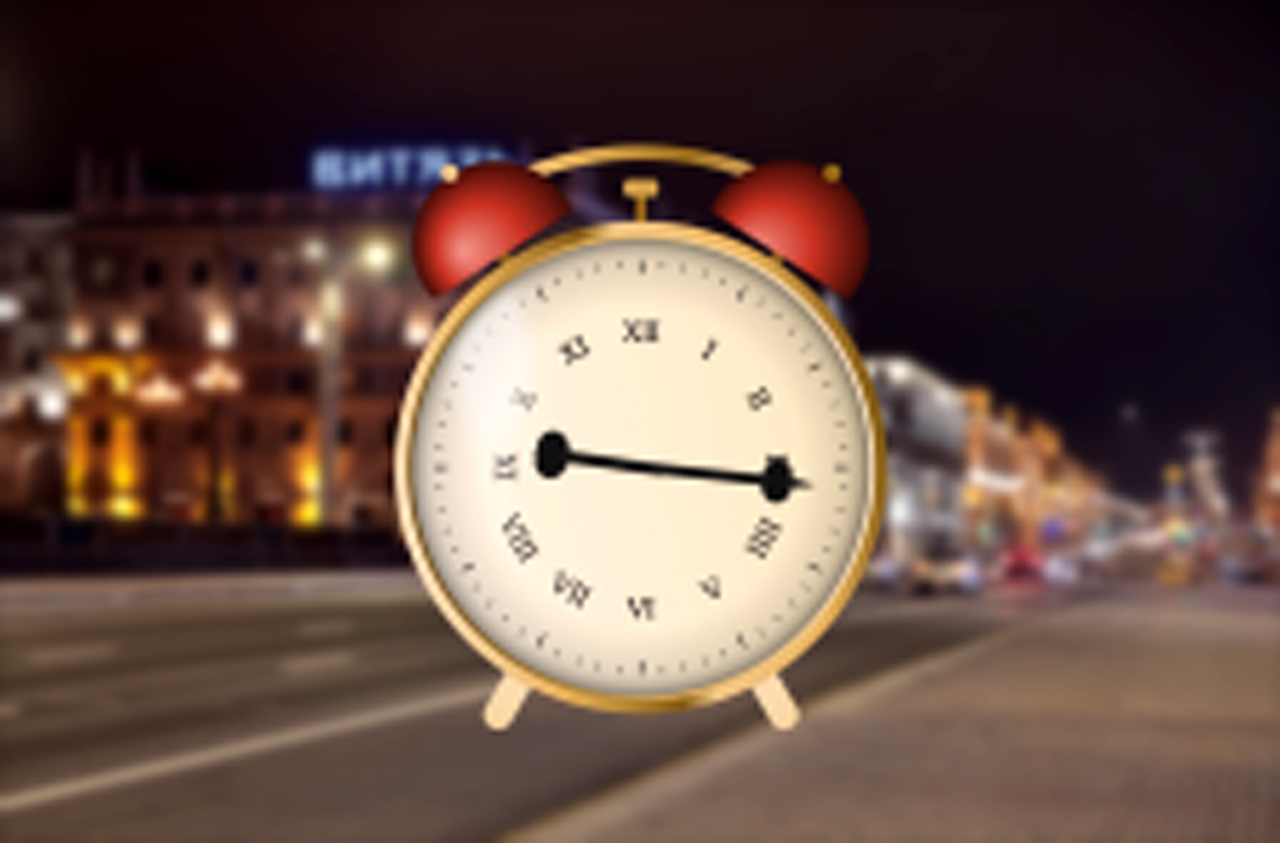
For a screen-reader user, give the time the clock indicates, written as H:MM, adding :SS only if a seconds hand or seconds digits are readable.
9:16
